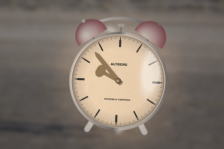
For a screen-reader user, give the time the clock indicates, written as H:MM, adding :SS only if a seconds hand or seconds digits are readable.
9:53
